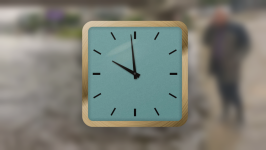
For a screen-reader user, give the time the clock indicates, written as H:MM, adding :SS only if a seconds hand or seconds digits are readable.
9:59
